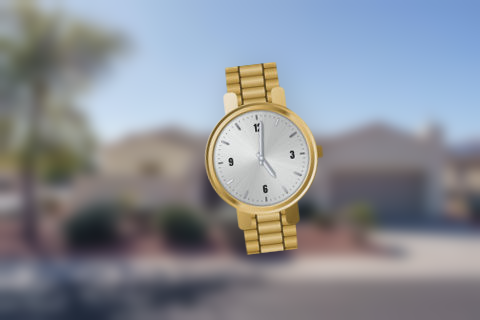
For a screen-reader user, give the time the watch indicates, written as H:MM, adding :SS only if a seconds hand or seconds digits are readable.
5:01
